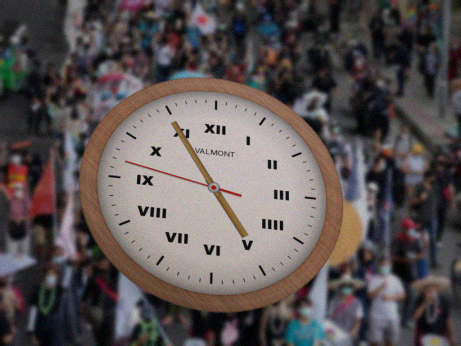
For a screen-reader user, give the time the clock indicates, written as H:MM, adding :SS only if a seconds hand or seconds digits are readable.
4:54:47
